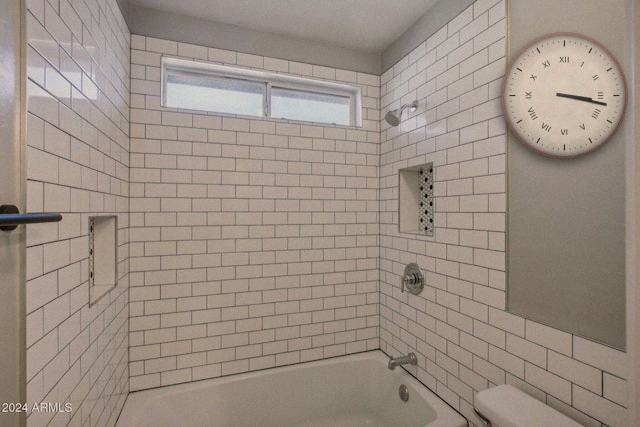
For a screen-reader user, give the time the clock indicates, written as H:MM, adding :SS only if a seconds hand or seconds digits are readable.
3:17
